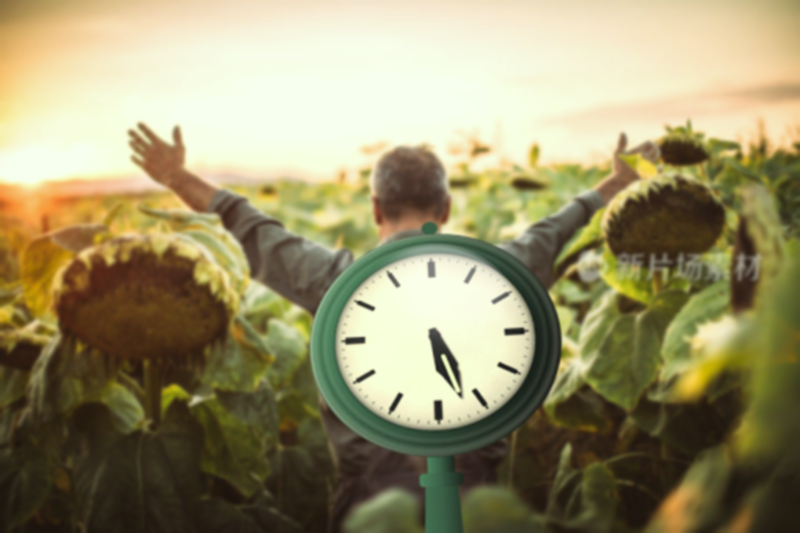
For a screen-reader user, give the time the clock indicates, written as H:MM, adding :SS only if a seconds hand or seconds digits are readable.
5:27
